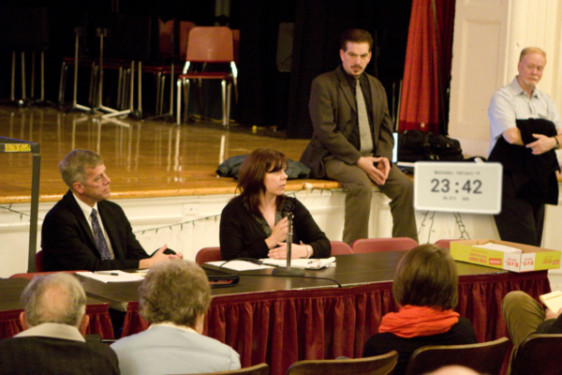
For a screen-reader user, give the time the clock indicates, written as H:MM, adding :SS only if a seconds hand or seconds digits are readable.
23:42
